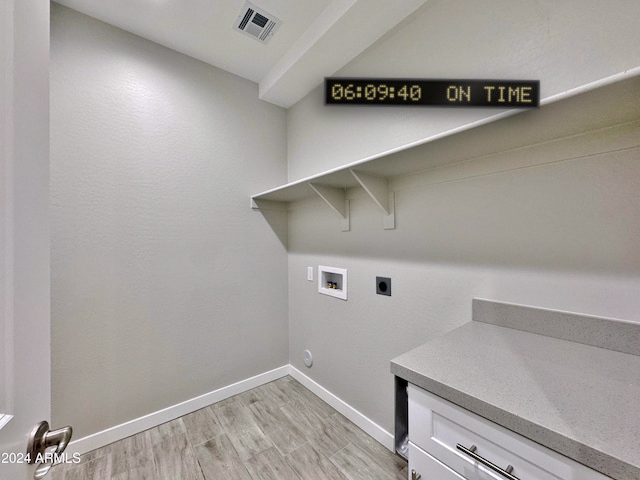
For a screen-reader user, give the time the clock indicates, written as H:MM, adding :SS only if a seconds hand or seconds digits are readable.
6:09:40
